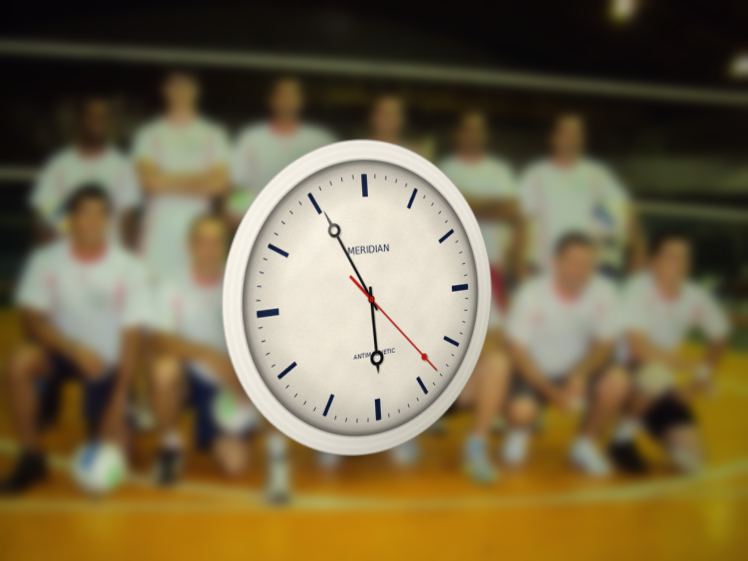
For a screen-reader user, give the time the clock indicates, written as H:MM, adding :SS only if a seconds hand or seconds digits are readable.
5:55:23
